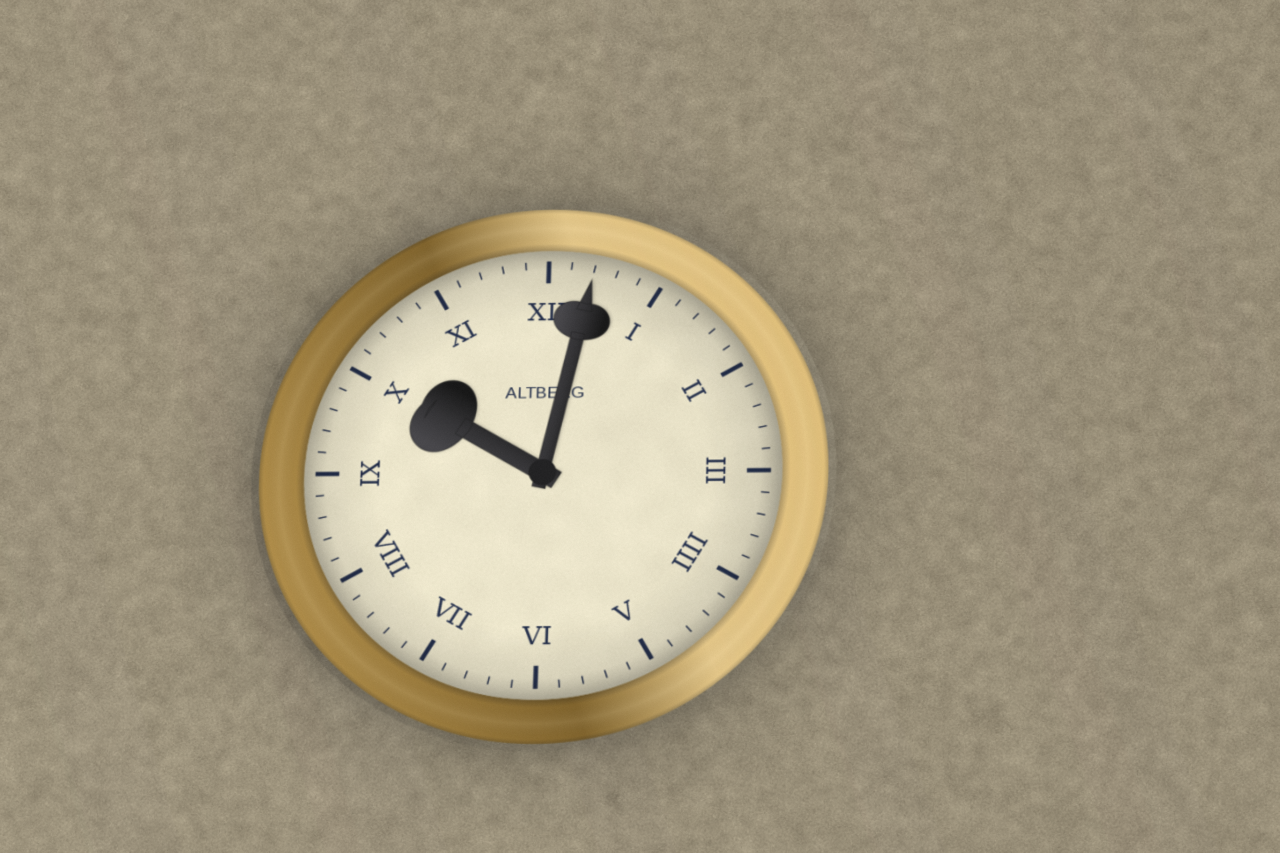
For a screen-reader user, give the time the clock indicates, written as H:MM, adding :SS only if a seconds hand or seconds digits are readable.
10:02
